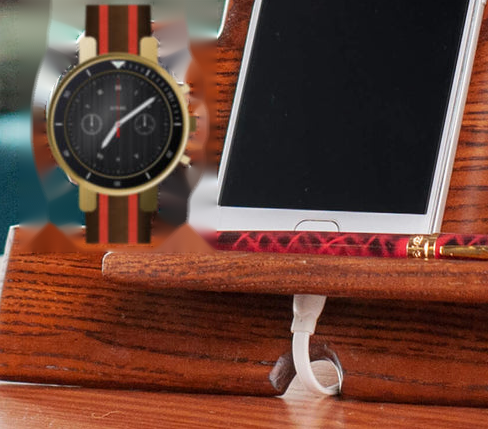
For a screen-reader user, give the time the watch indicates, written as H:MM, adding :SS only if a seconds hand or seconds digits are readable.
7:09
